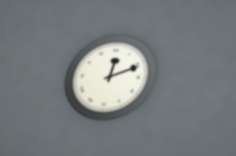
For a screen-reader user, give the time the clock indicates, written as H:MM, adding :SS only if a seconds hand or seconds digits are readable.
12:11
